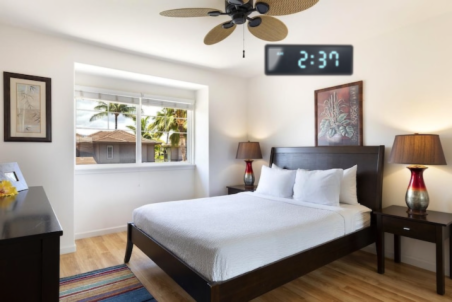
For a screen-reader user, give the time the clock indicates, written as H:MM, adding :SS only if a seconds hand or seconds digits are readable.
2:37
